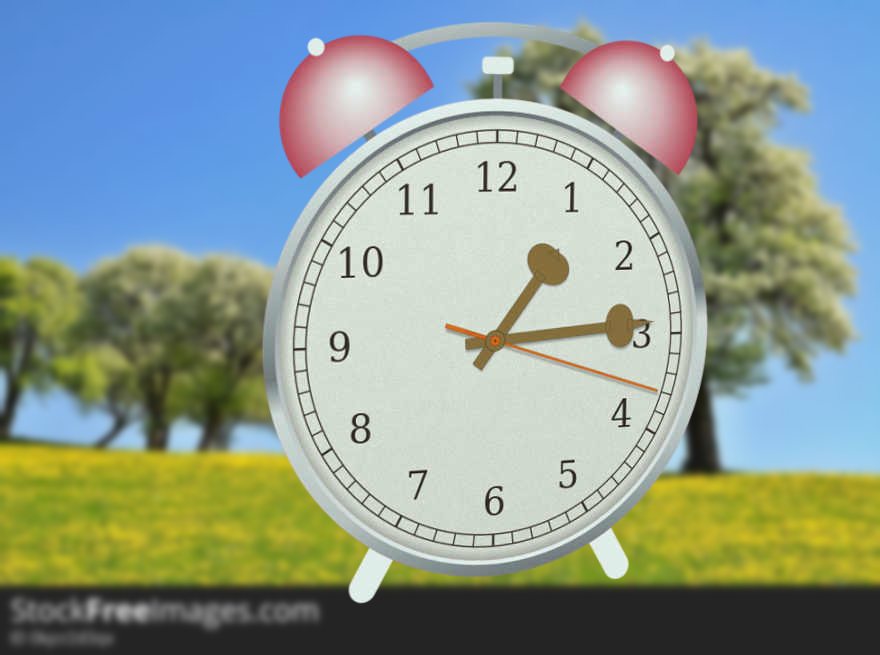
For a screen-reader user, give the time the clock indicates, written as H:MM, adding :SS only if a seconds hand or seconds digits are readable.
1:14:18
